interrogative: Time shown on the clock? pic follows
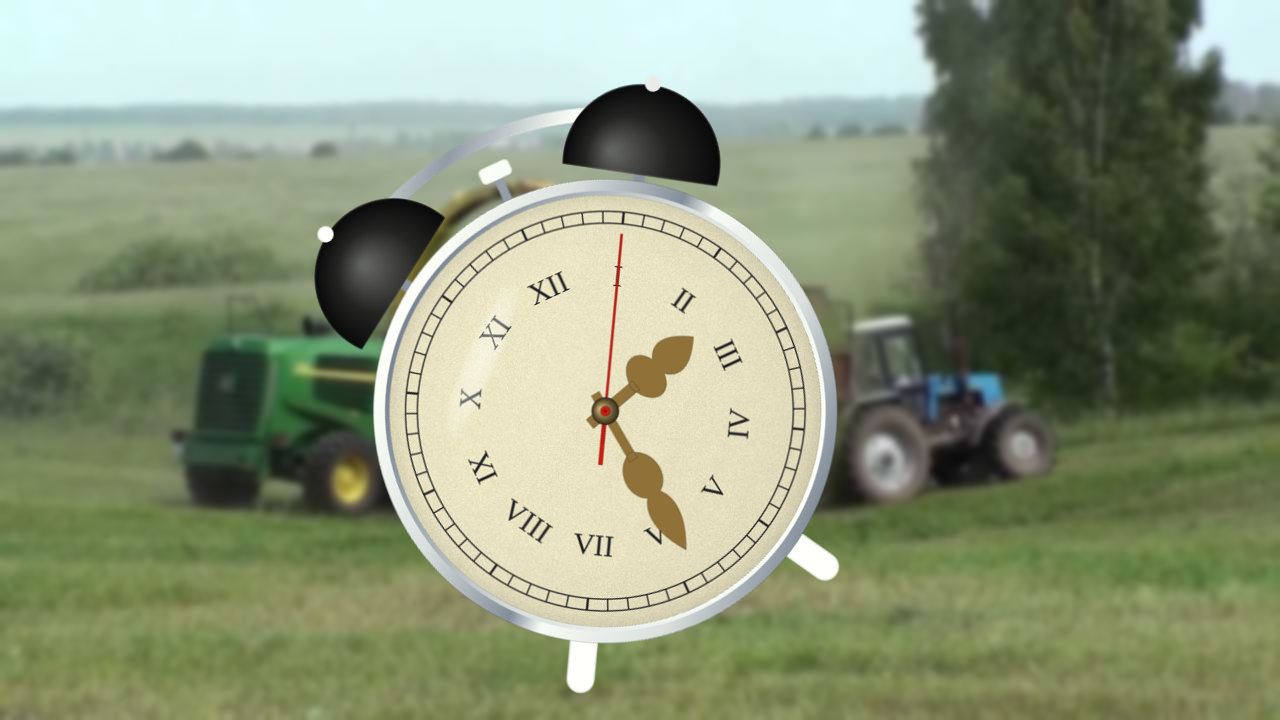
2:29:05
